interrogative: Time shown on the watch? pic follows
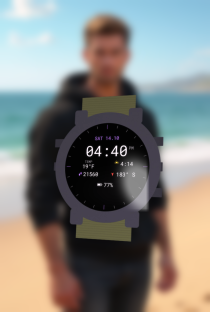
4:40
